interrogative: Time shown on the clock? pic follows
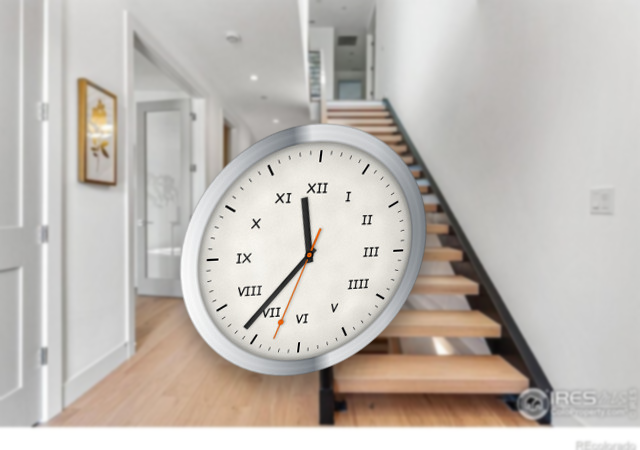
11:36:33
